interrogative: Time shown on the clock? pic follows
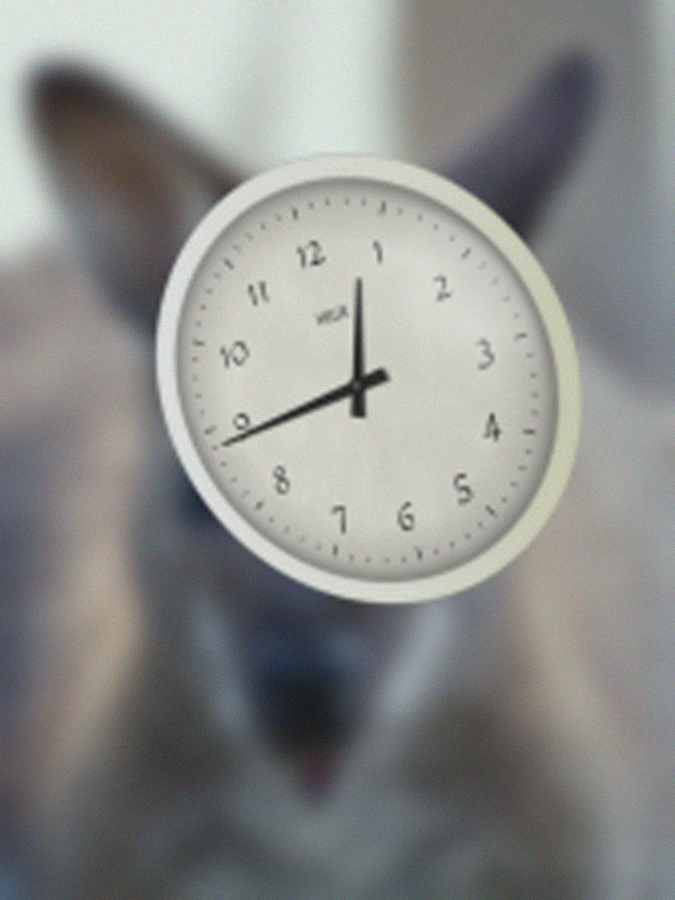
12:44
